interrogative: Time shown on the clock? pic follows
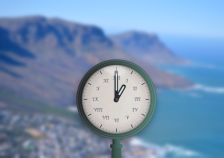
1:00
